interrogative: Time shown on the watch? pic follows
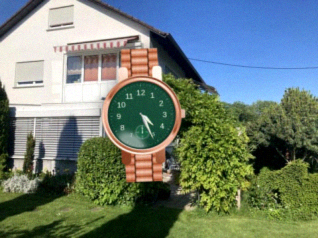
4:26
